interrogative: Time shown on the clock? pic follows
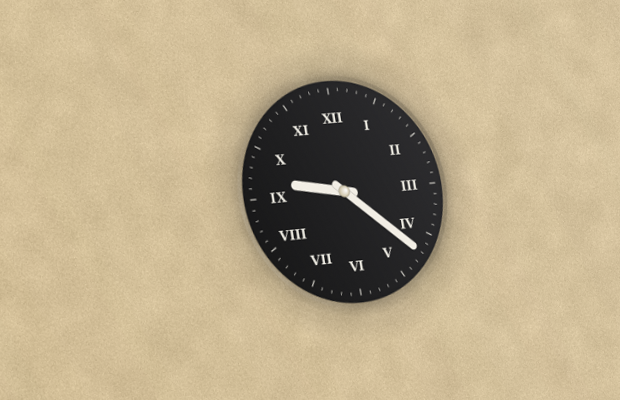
9:22
